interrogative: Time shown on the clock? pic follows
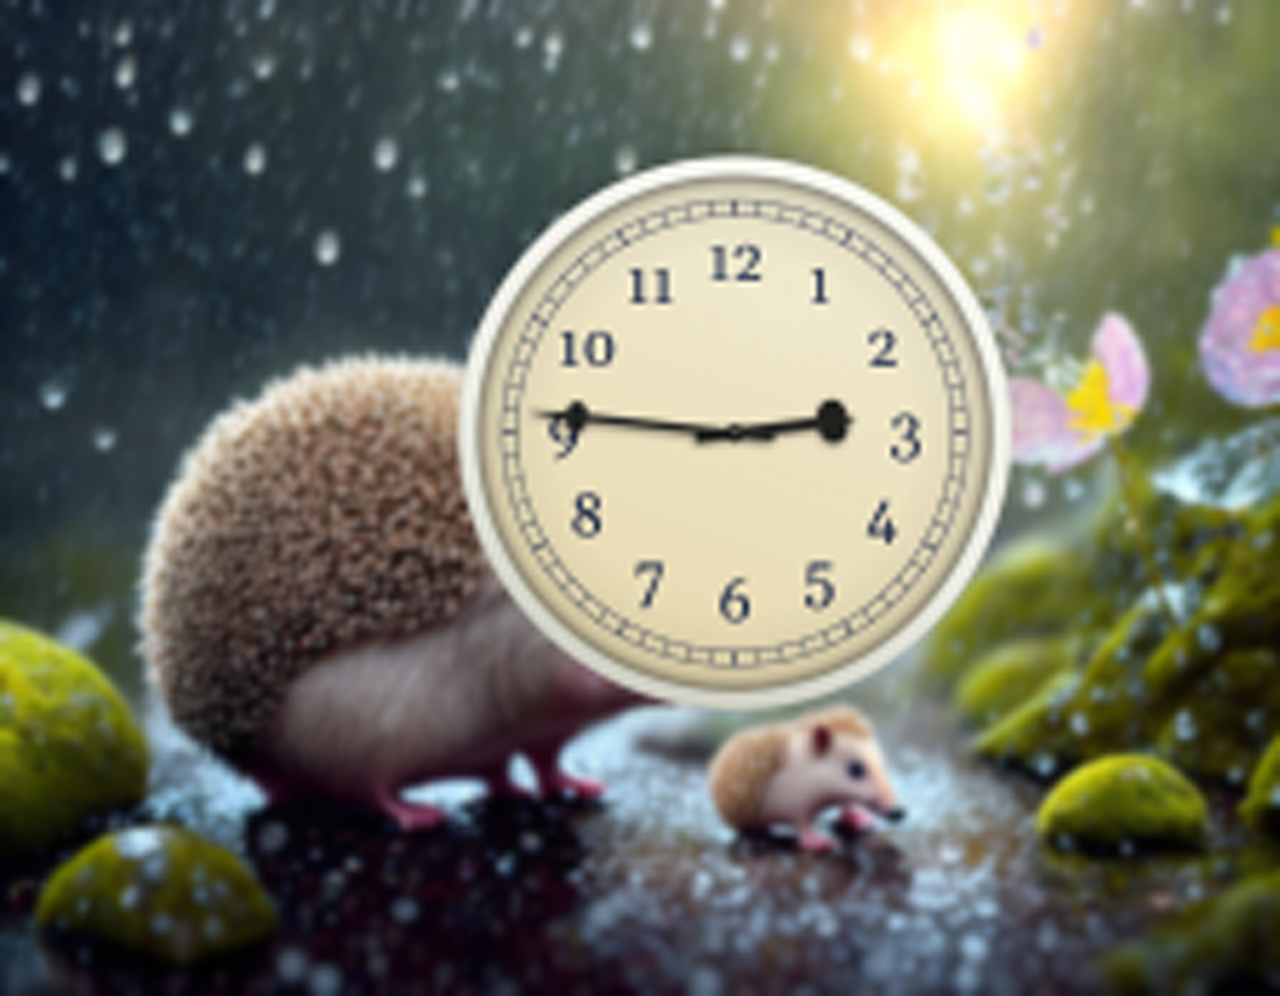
2:46
